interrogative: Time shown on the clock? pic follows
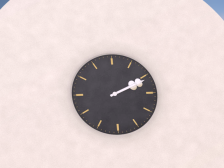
2:11
